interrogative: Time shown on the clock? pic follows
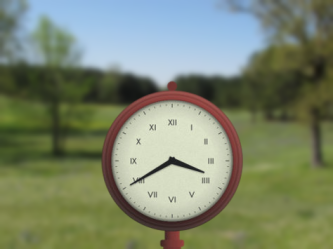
3:40
